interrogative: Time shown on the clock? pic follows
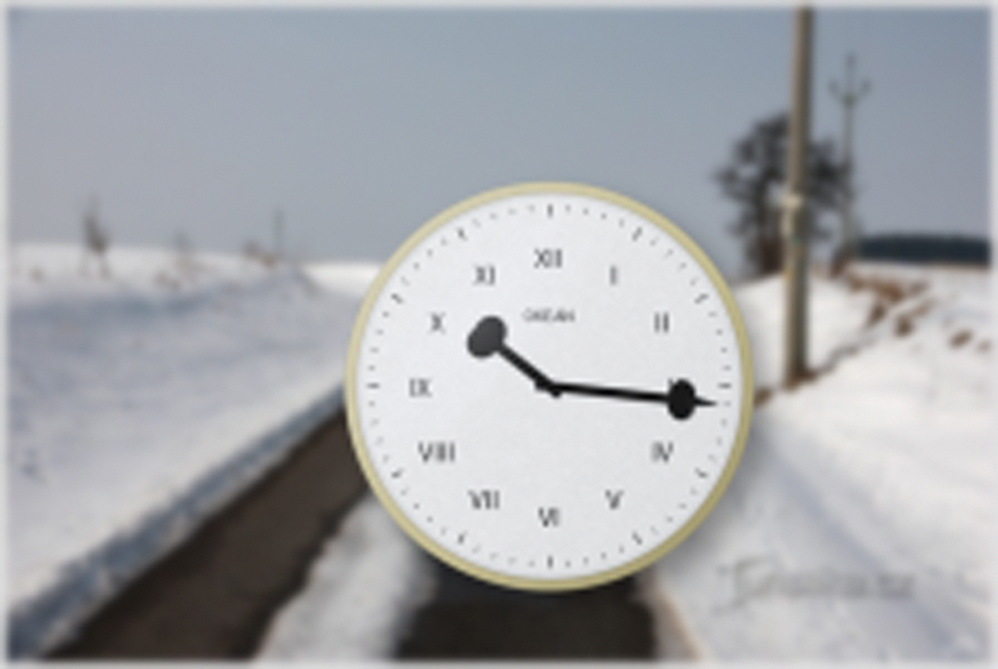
10:16
